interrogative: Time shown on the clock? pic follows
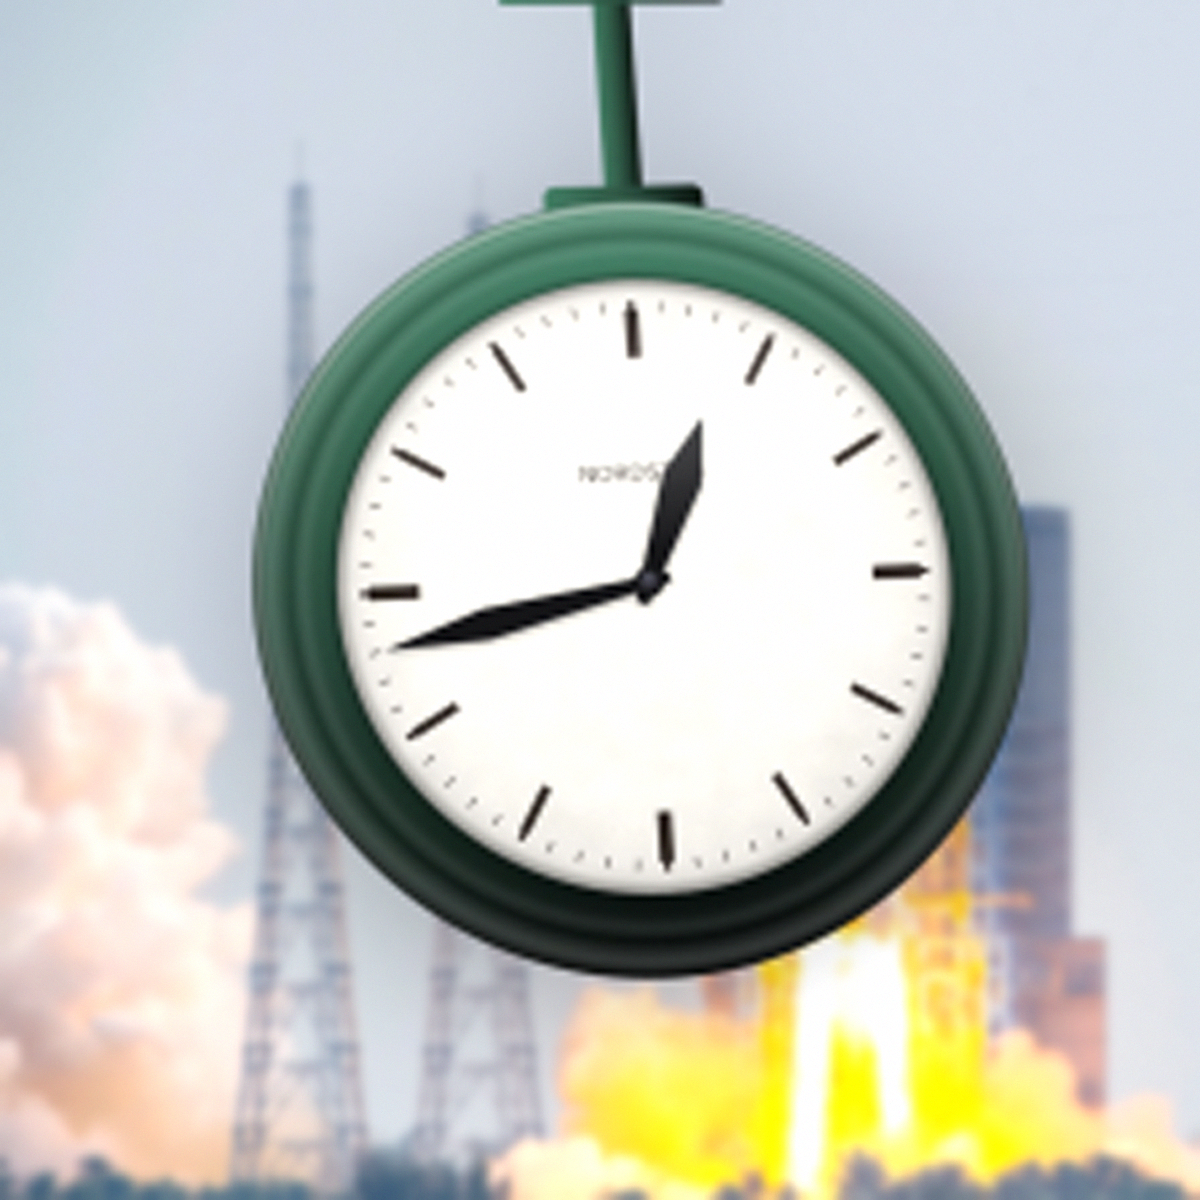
12:43
